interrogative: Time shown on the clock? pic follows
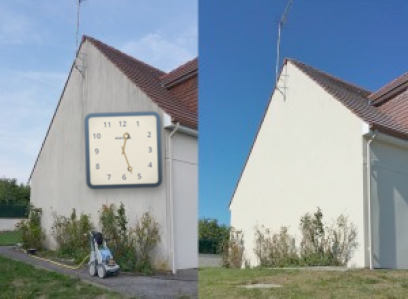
12:27
